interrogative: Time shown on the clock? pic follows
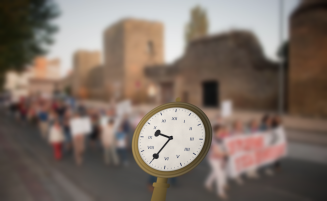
9:35
